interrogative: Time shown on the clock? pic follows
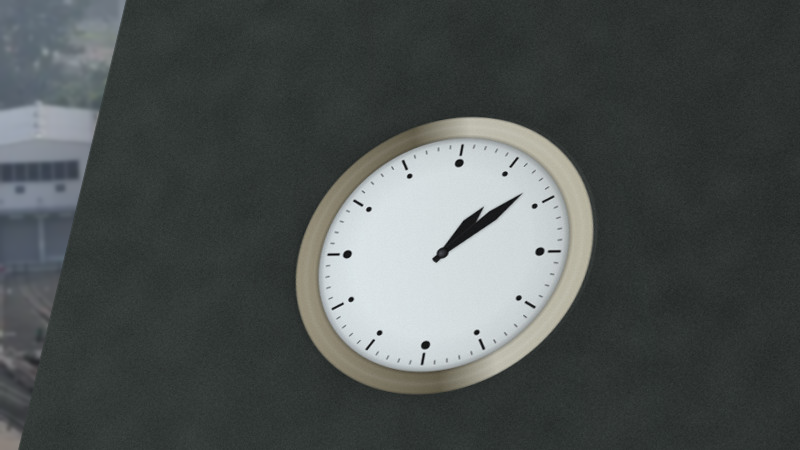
1:08
